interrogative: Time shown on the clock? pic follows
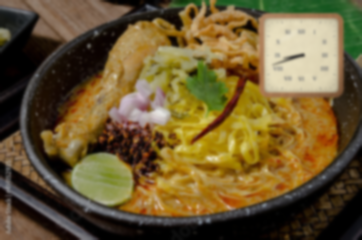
8:42
